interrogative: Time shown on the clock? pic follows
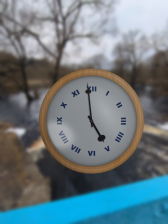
4:59
